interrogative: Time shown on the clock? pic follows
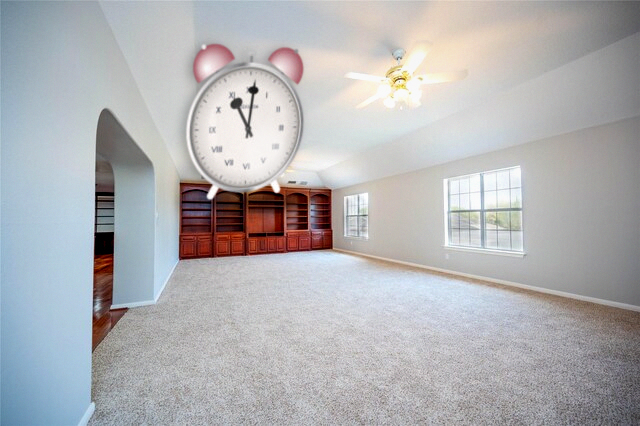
11:01
